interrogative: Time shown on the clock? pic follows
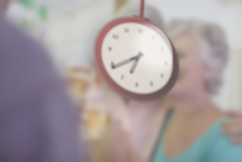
6:39
